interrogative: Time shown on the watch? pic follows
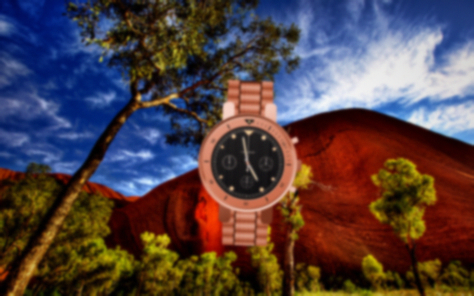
4:58
